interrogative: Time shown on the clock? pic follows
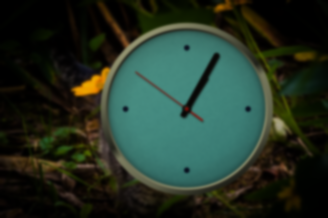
1:04:51
